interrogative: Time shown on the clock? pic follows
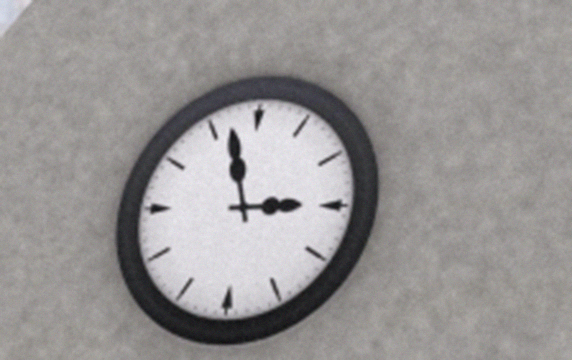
2:57
